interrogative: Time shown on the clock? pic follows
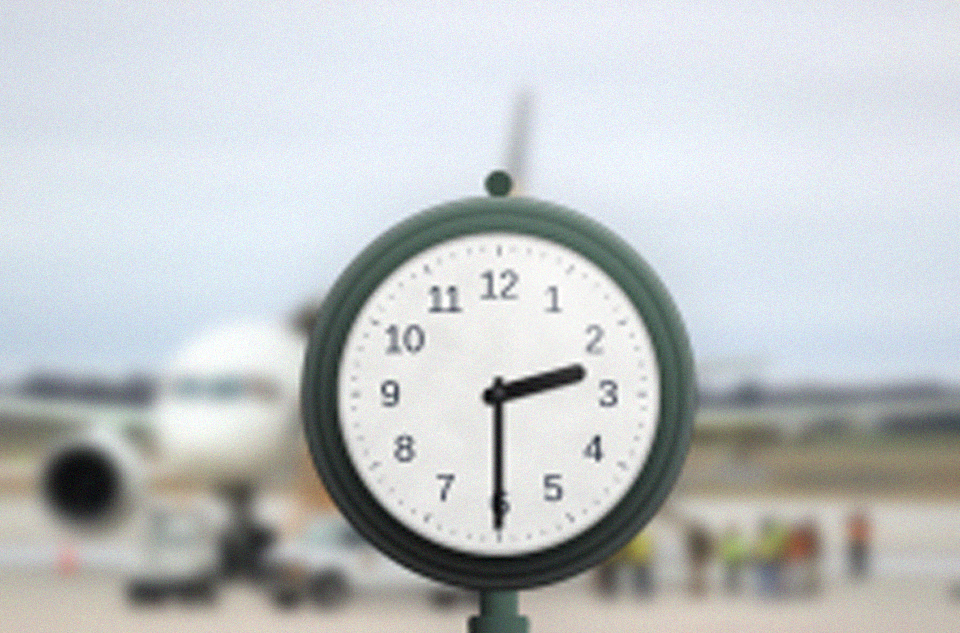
2:30
